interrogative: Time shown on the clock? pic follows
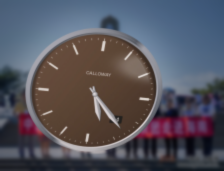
5:23
